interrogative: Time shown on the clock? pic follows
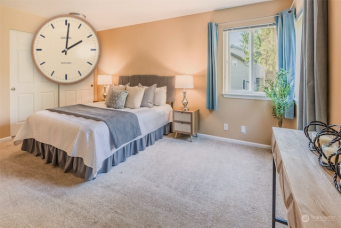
2:01
